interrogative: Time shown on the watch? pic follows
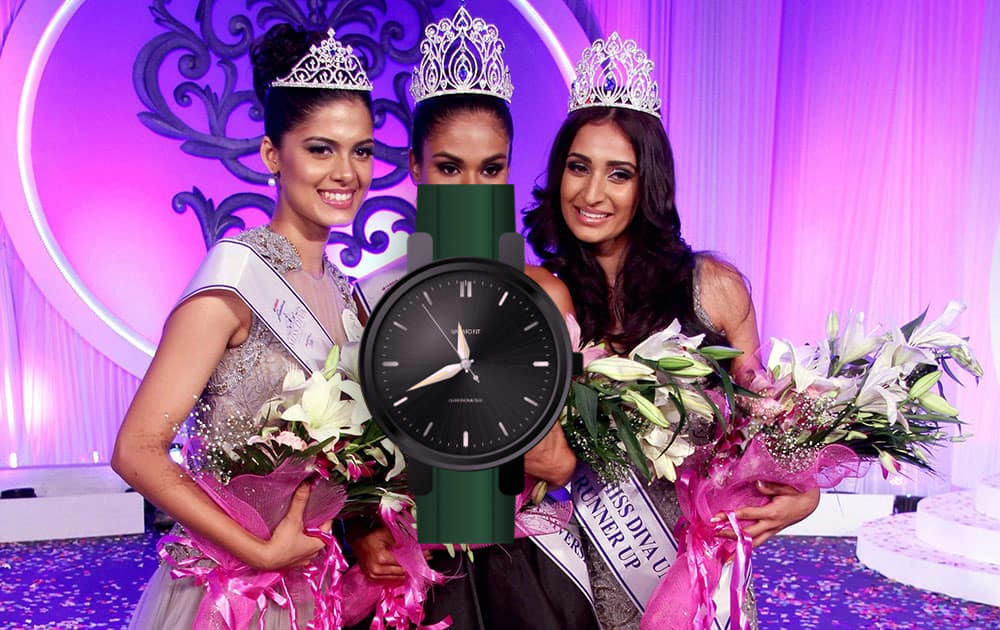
11:40:54
